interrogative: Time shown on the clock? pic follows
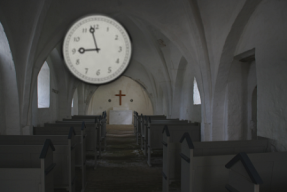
8:58
